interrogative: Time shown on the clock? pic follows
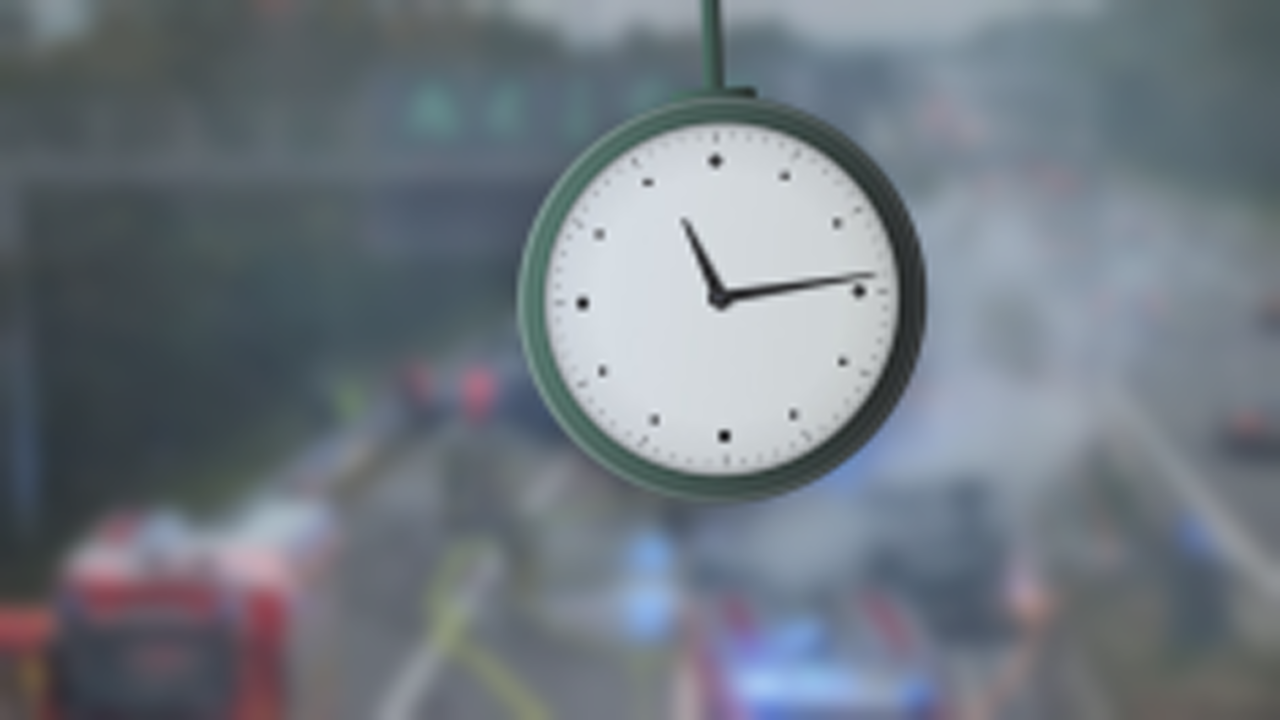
11:14
